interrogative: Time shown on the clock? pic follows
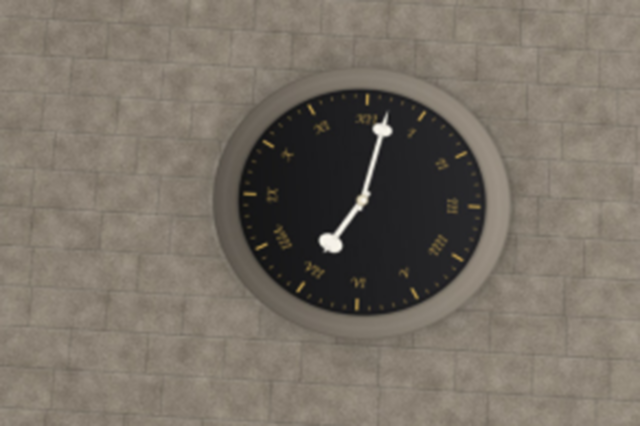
7:02
